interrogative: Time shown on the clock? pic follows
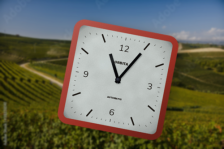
11:05
